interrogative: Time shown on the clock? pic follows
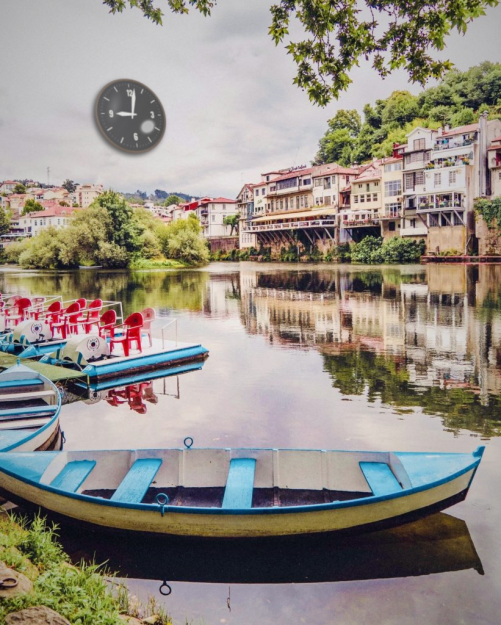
9:02
